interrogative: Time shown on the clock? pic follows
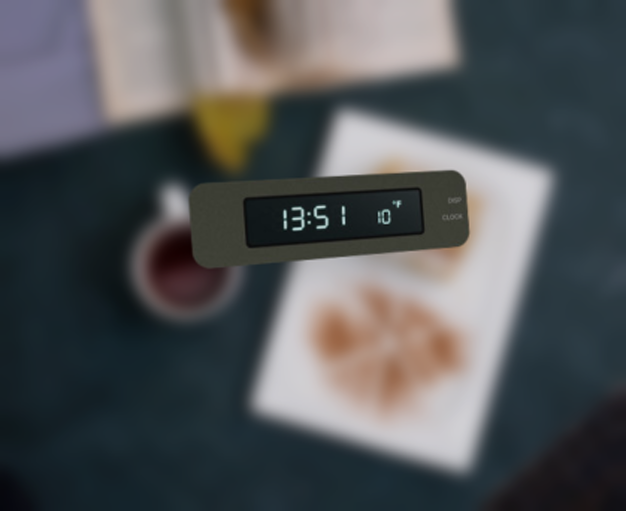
13:51
